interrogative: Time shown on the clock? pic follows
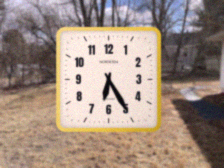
6:25
